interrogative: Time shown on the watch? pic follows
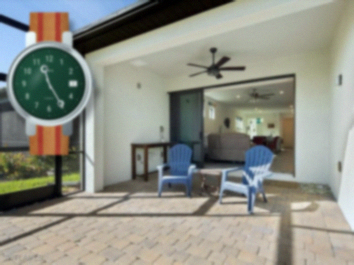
11:25
